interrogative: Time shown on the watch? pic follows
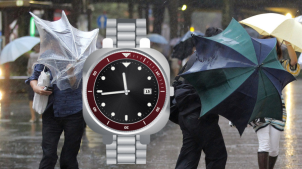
11:44
